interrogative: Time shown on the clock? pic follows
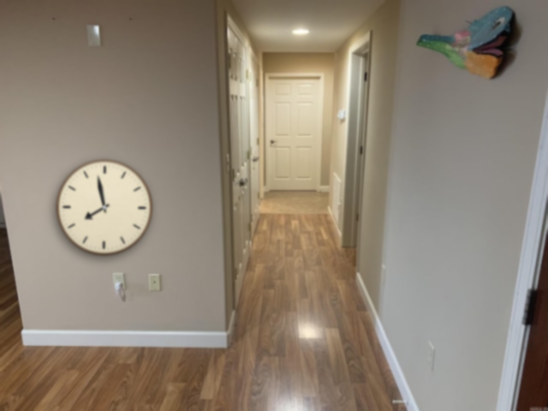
7:58
